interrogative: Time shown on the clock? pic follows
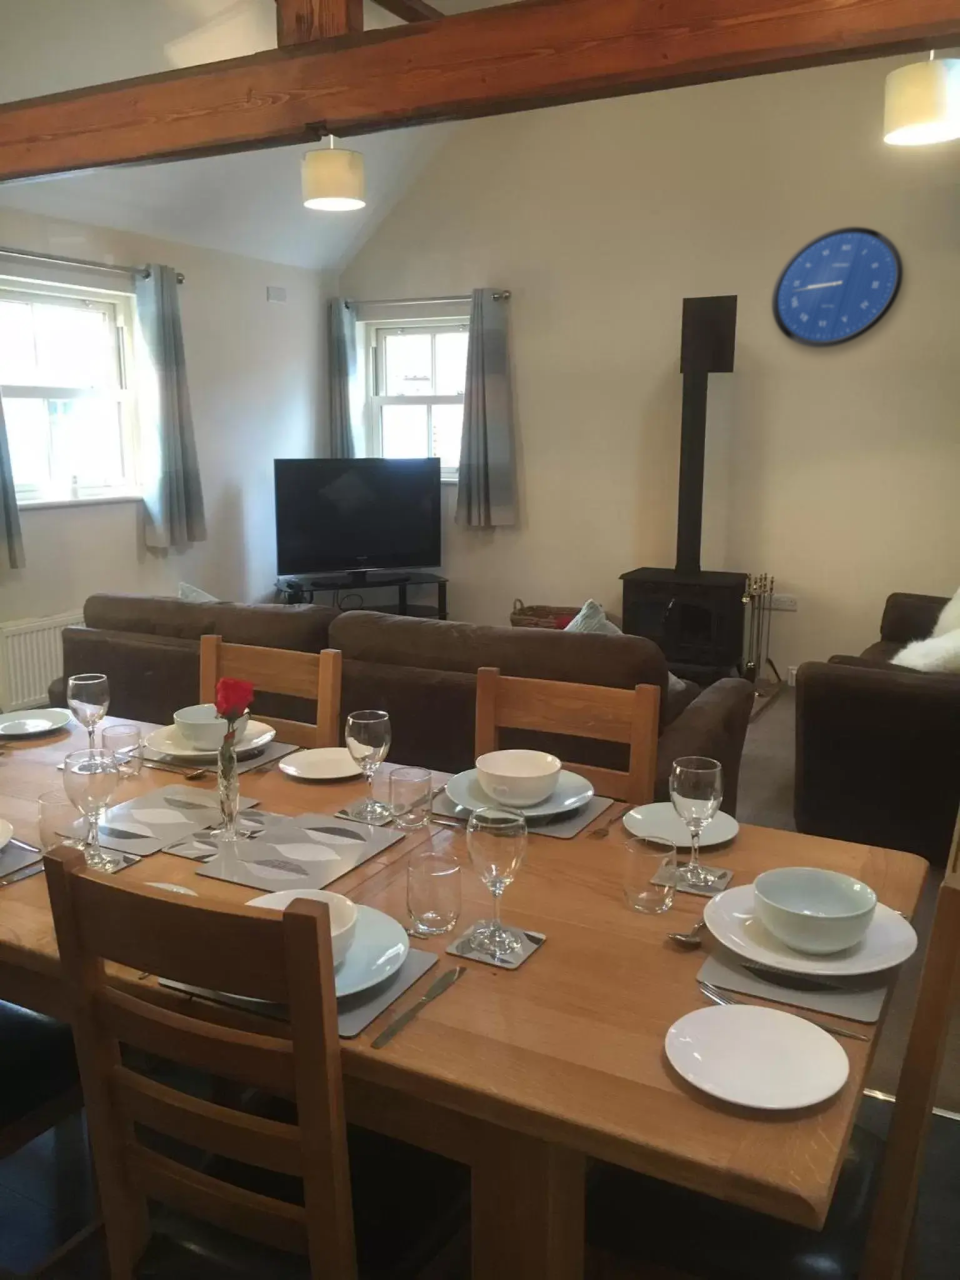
8:43
